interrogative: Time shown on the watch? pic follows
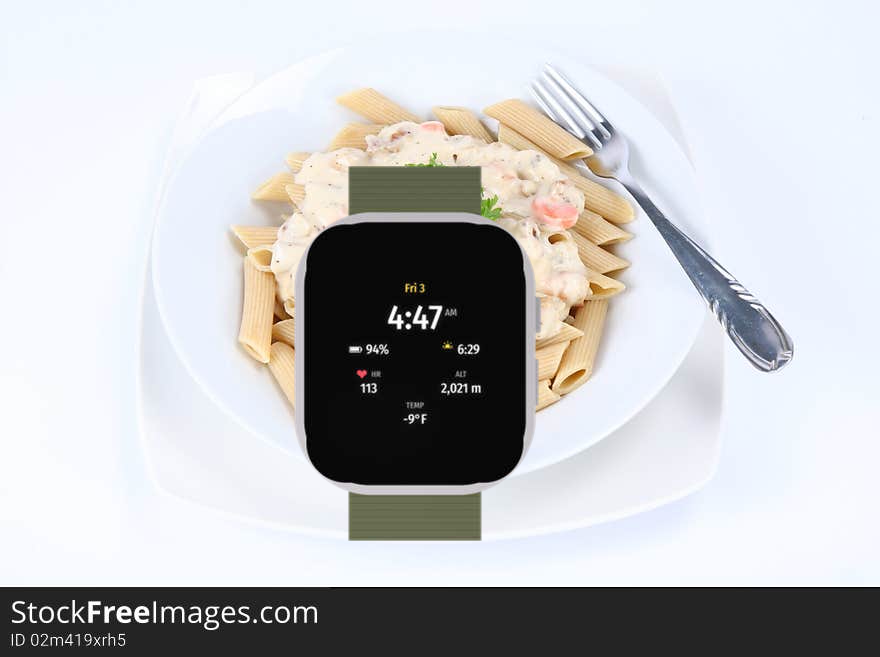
4:47
